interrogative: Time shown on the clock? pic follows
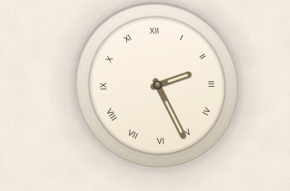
2:26
